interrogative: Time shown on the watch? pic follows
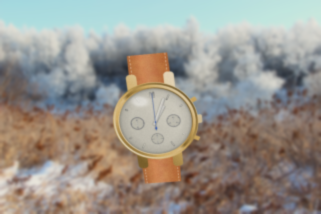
1:04
